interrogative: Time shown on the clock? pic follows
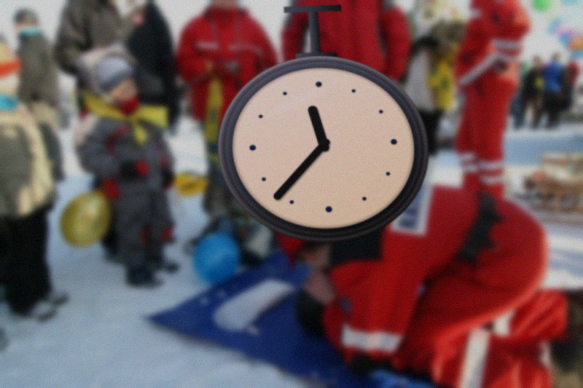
11:37
